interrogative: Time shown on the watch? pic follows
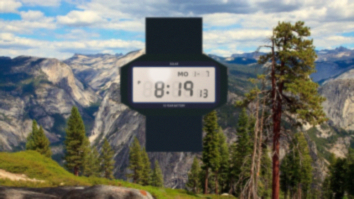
8:19
